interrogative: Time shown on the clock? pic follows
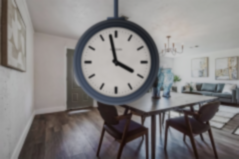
3:58
